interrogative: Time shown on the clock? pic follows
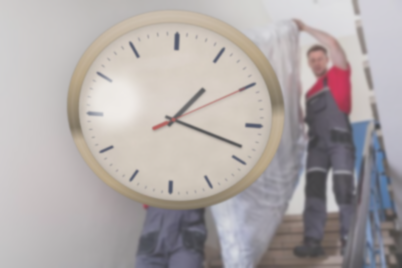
1:18:10
